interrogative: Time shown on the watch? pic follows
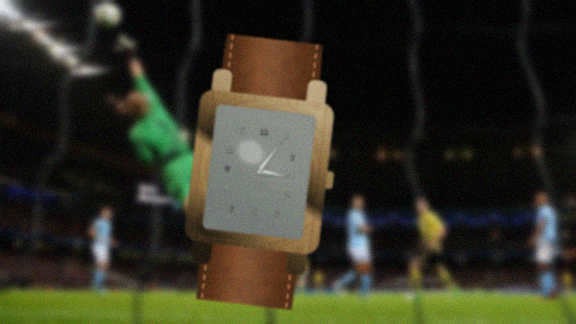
3:05
